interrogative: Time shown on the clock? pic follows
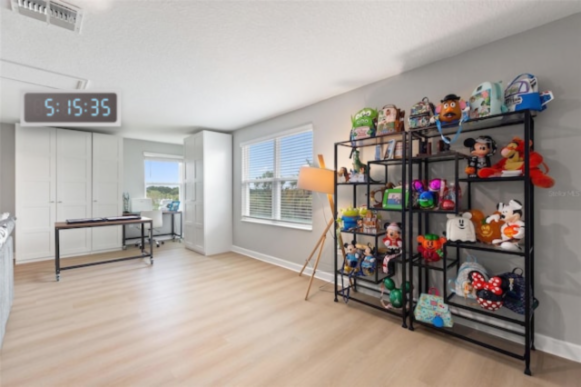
5:15:35
